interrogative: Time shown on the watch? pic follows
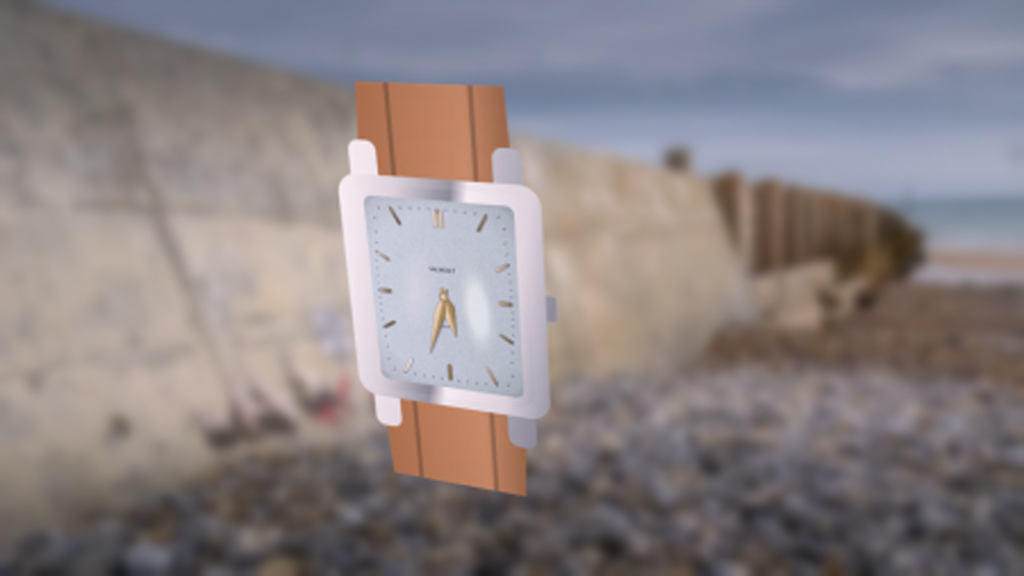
5:33
